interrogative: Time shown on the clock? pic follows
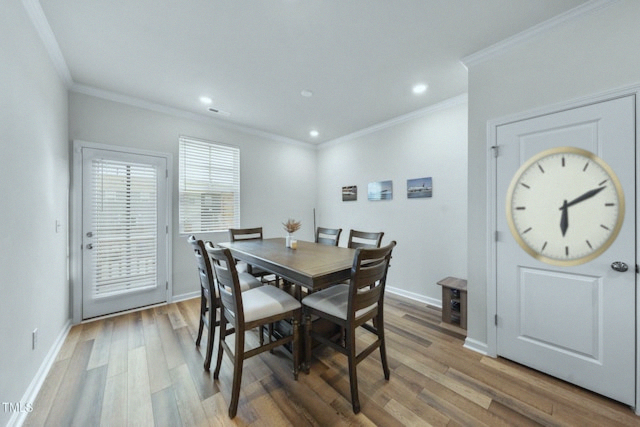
6:11
